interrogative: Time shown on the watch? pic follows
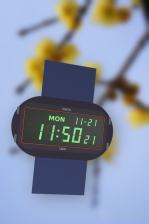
11:50:21
